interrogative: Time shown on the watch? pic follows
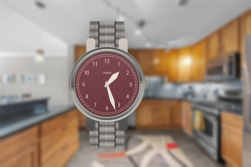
1:27
